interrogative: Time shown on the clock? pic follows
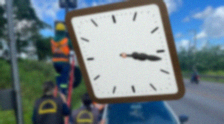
3:17
